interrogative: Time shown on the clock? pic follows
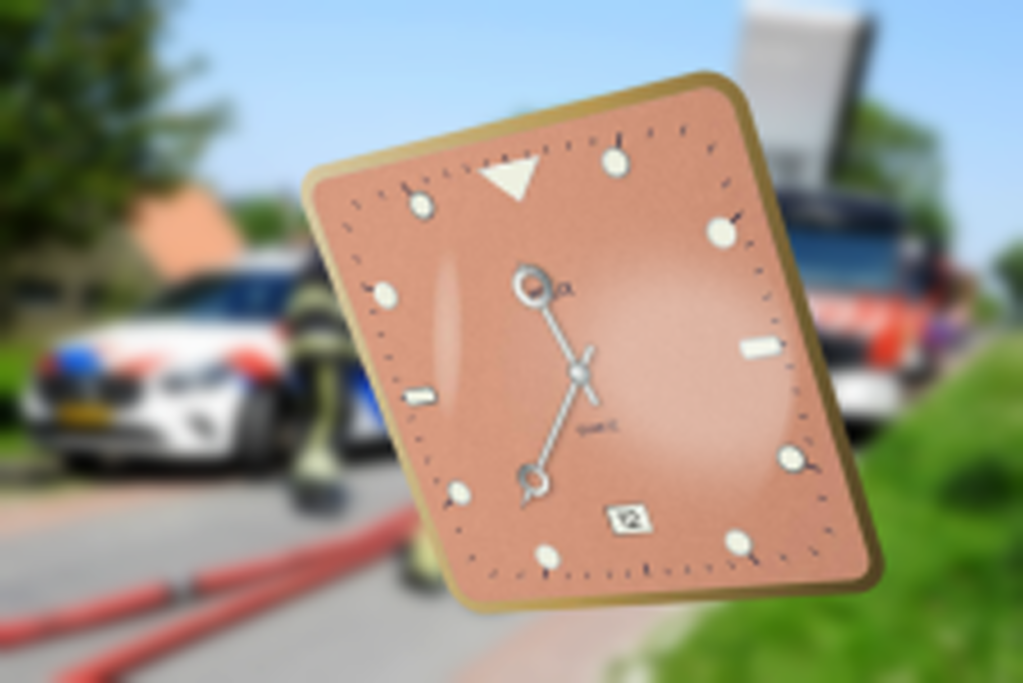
11:37
